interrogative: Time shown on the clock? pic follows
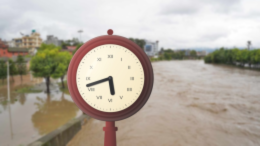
5:42
